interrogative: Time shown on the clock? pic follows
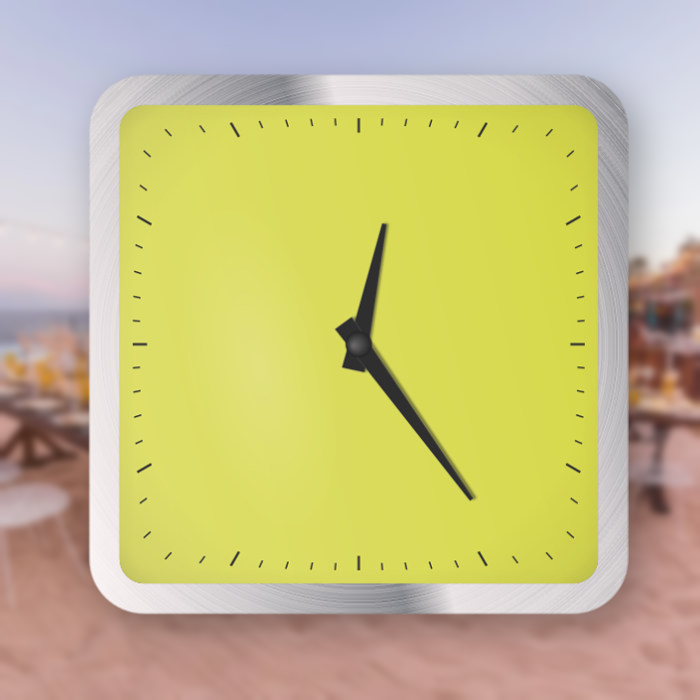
12:24
